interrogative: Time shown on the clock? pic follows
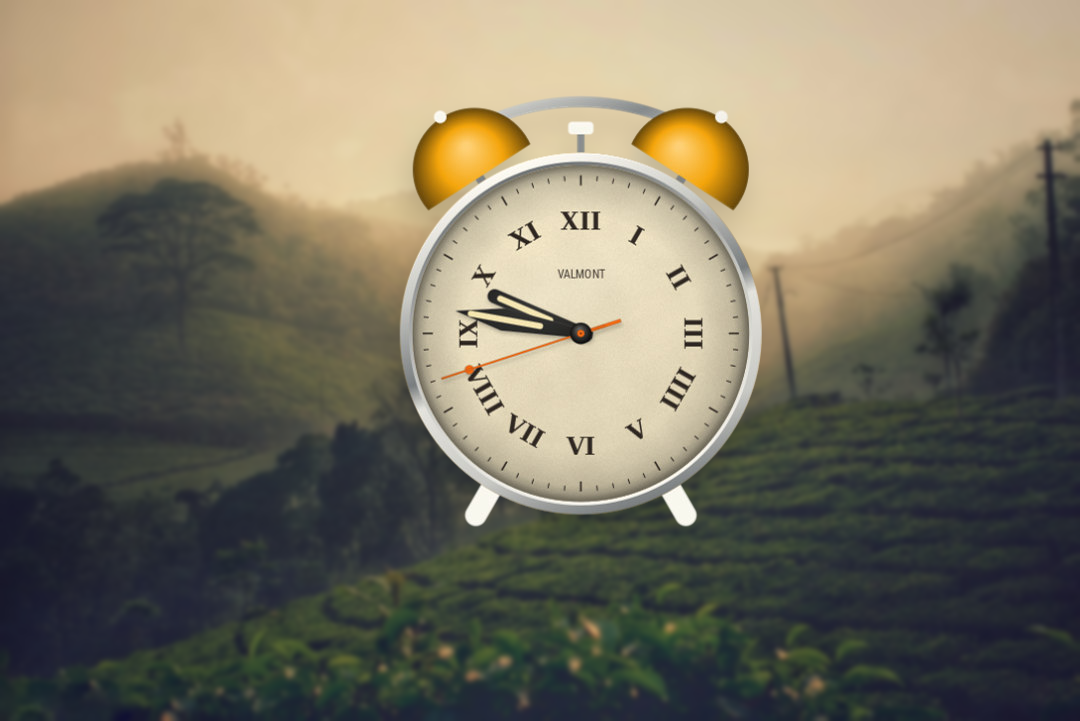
9:46:42
